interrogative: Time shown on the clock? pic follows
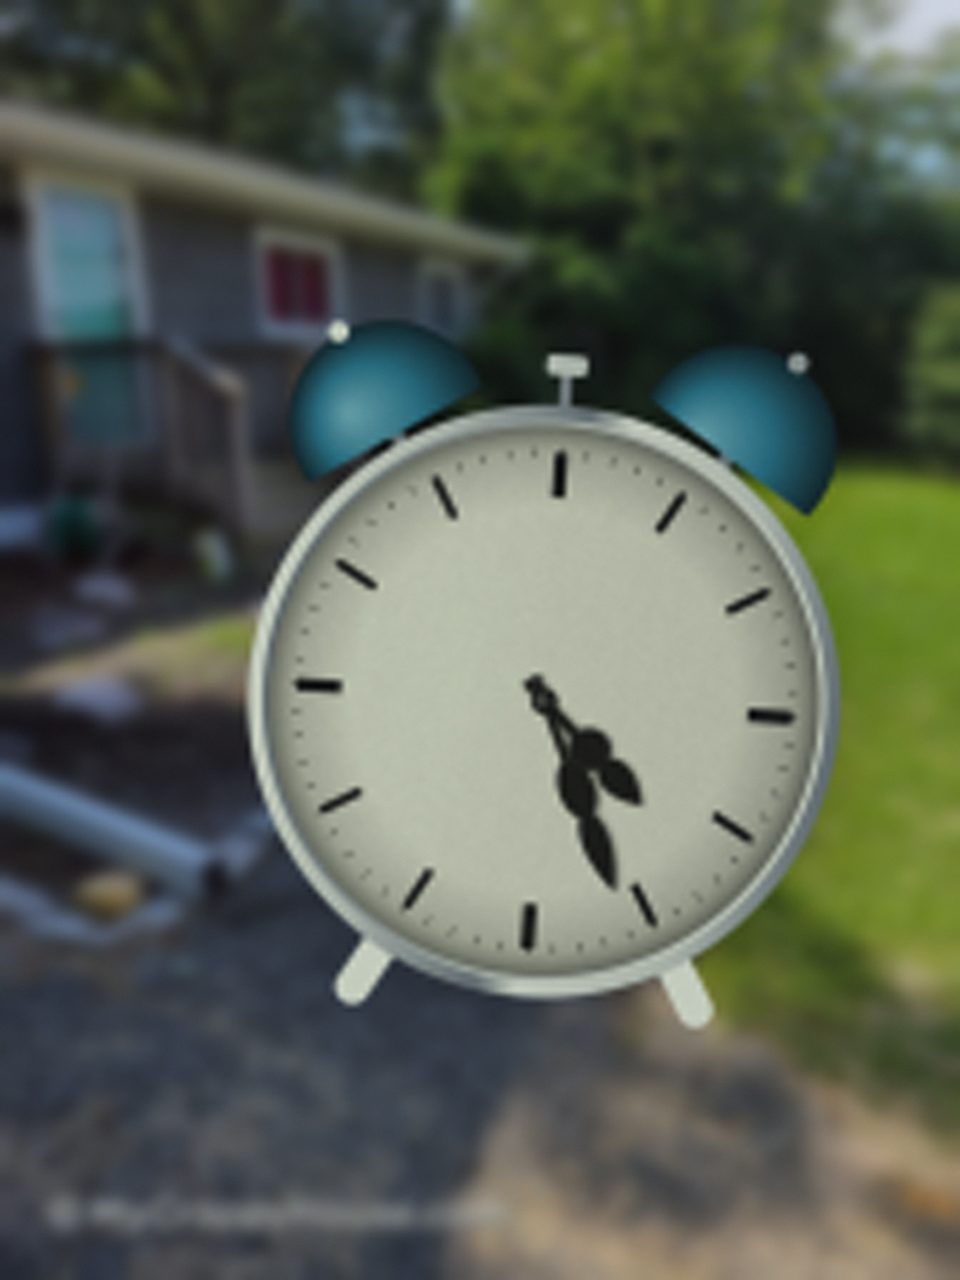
4:26
